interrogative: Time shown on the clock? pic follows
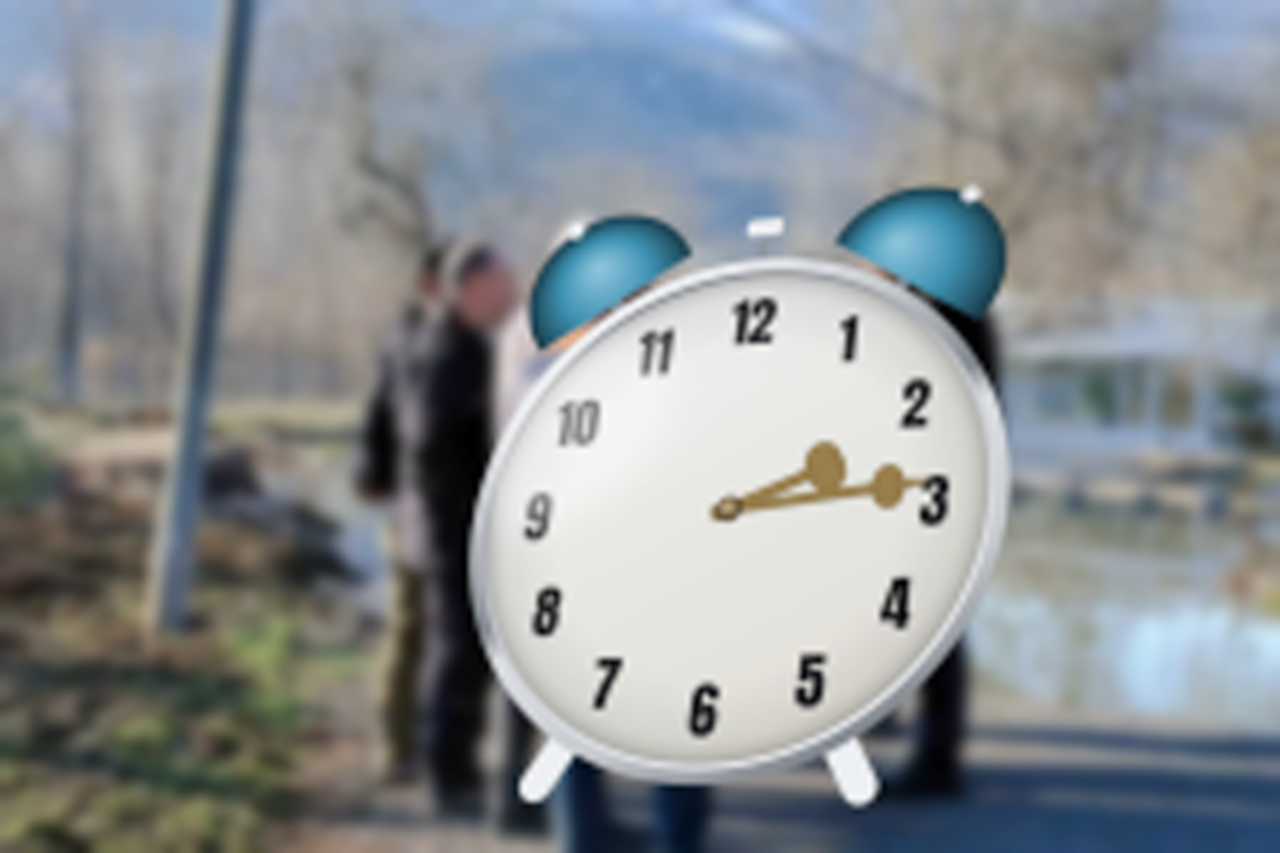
2:14
